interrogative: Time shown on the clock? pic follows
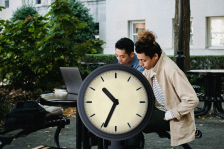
10:34
